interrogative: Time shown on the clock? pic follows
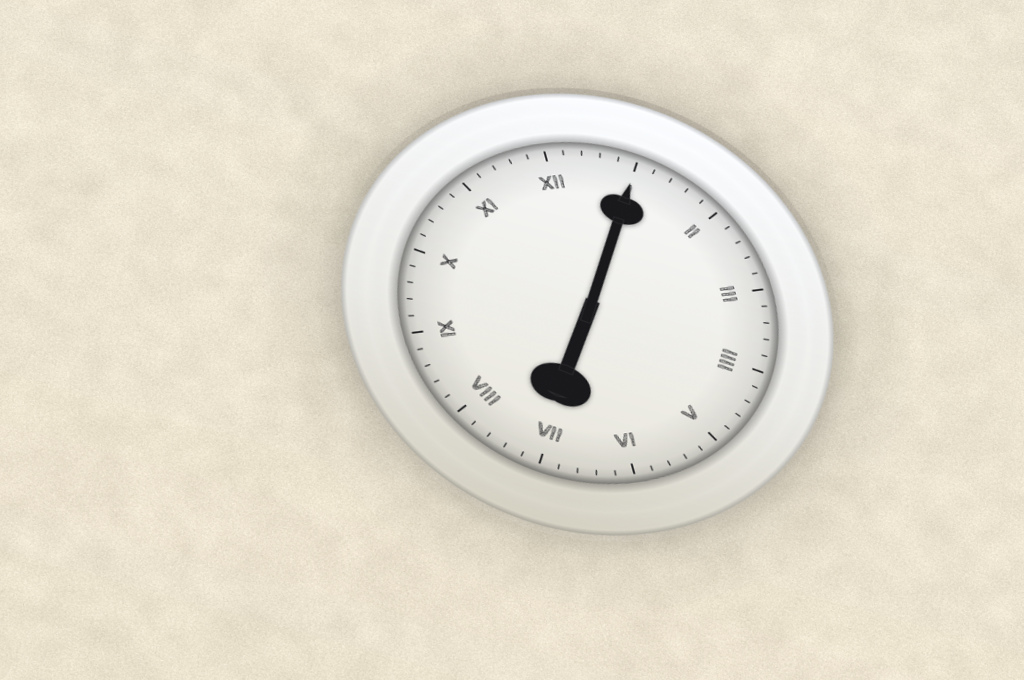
7:05
